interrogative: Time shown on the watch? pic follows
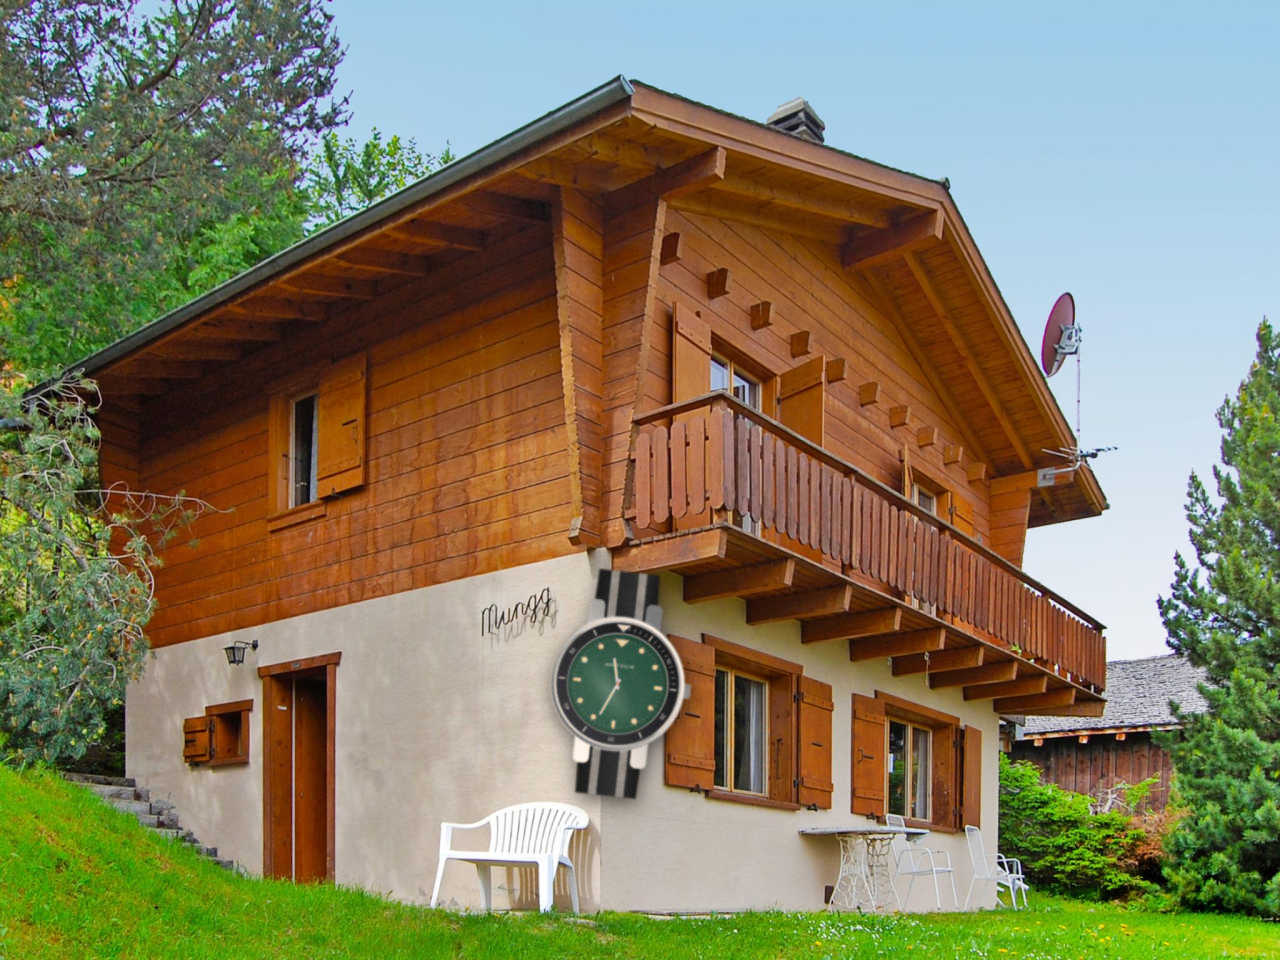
11:34
